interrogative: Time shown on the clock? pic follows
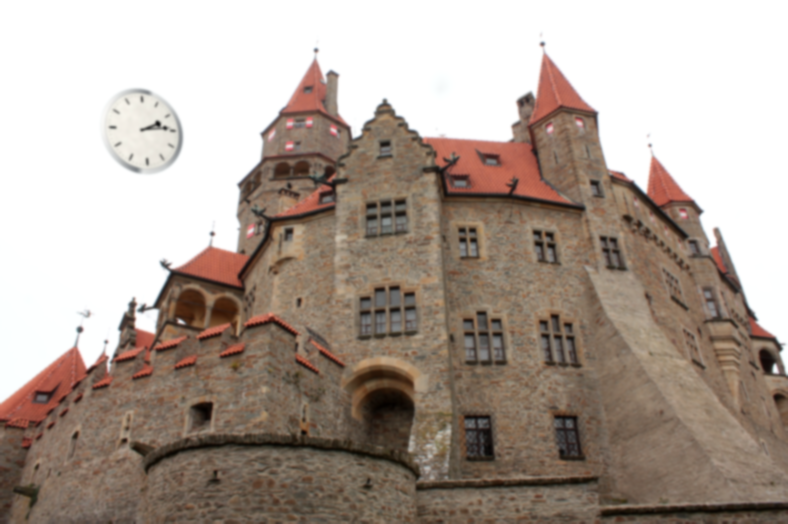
2:14
